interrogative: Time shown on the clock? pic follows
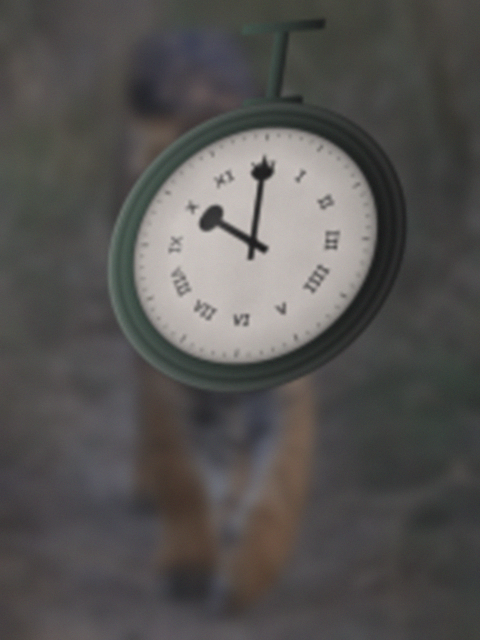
10:00
